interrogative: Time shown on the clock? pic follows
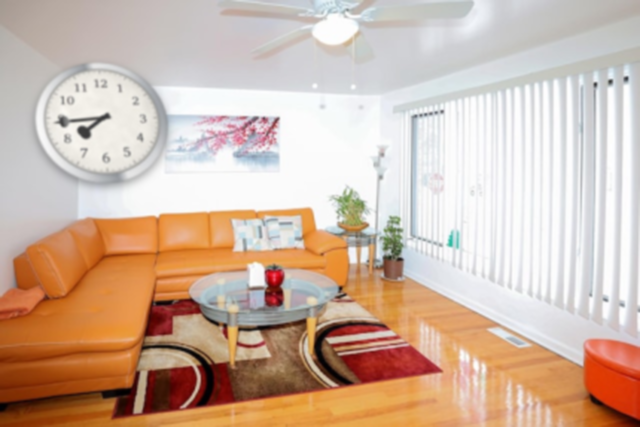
7:44
